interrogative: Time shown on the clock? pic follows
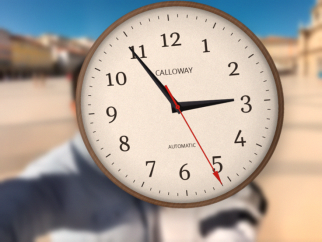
2:54:26
